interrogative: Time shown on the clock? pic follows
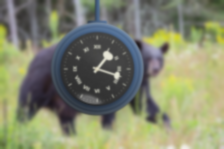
1:18
